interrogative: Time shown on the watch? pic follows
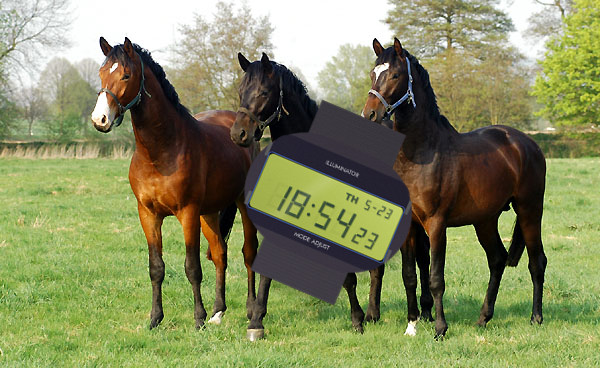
18:54:23
